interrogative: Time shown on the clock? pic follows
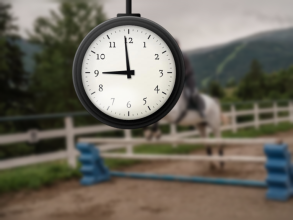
8:59
